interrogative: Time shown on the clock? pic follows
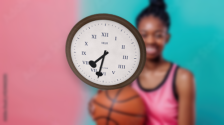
7:32
